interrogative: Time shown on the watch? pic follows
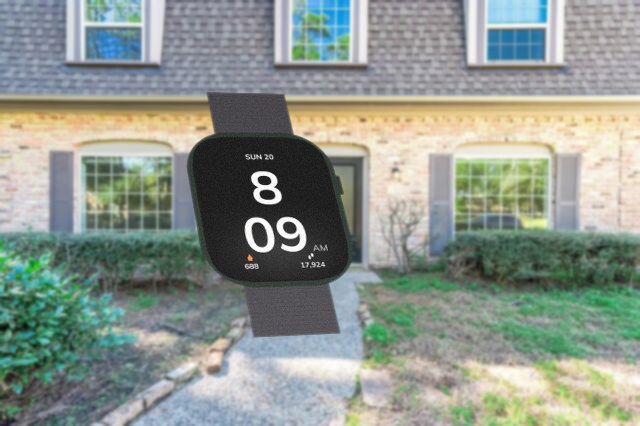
8:09
